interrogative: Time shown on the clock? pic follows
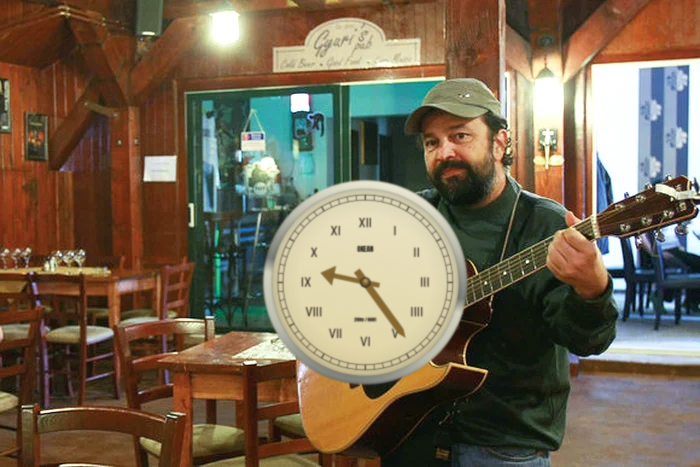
9:24
